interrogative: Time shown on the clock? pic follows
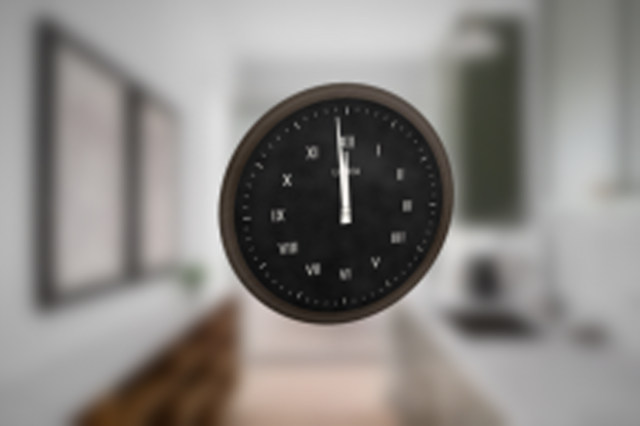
11:59
